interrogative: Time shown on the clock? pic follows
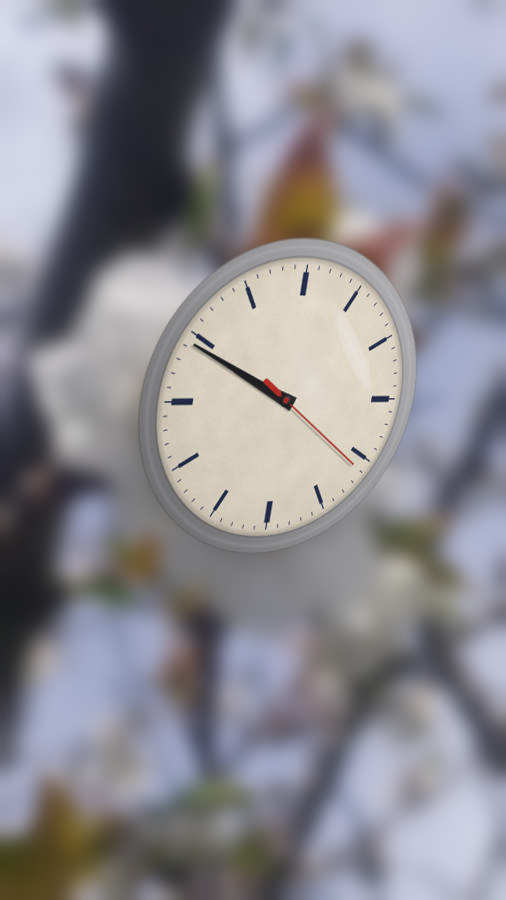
9:49:21
